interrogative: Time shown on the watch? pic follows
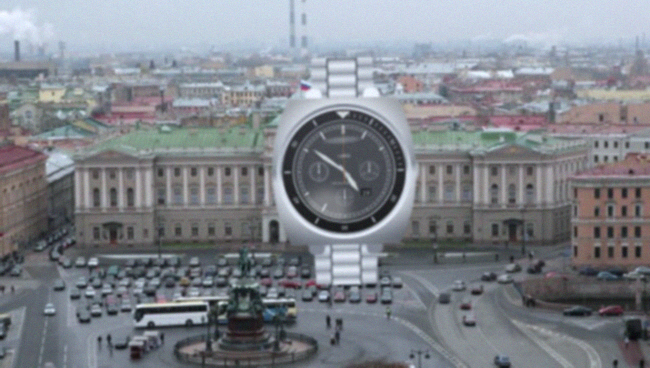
4:51
